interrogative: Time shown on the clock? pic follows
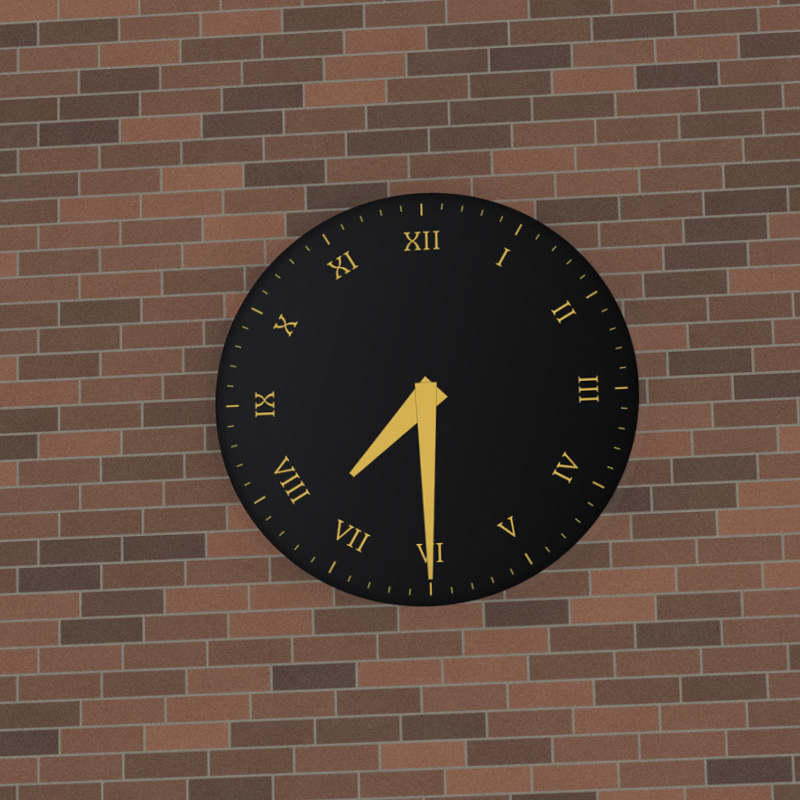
7:30
